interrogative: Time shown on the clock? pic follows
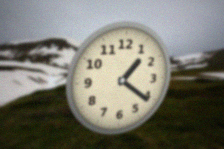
1:21
